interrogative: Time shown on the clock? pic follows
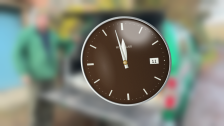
11:58
